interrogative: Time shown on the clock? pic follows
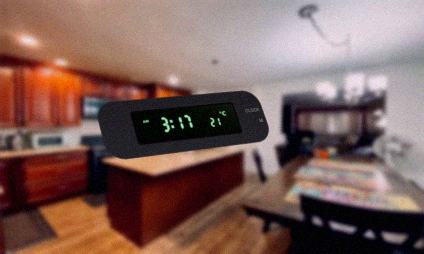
3:17
